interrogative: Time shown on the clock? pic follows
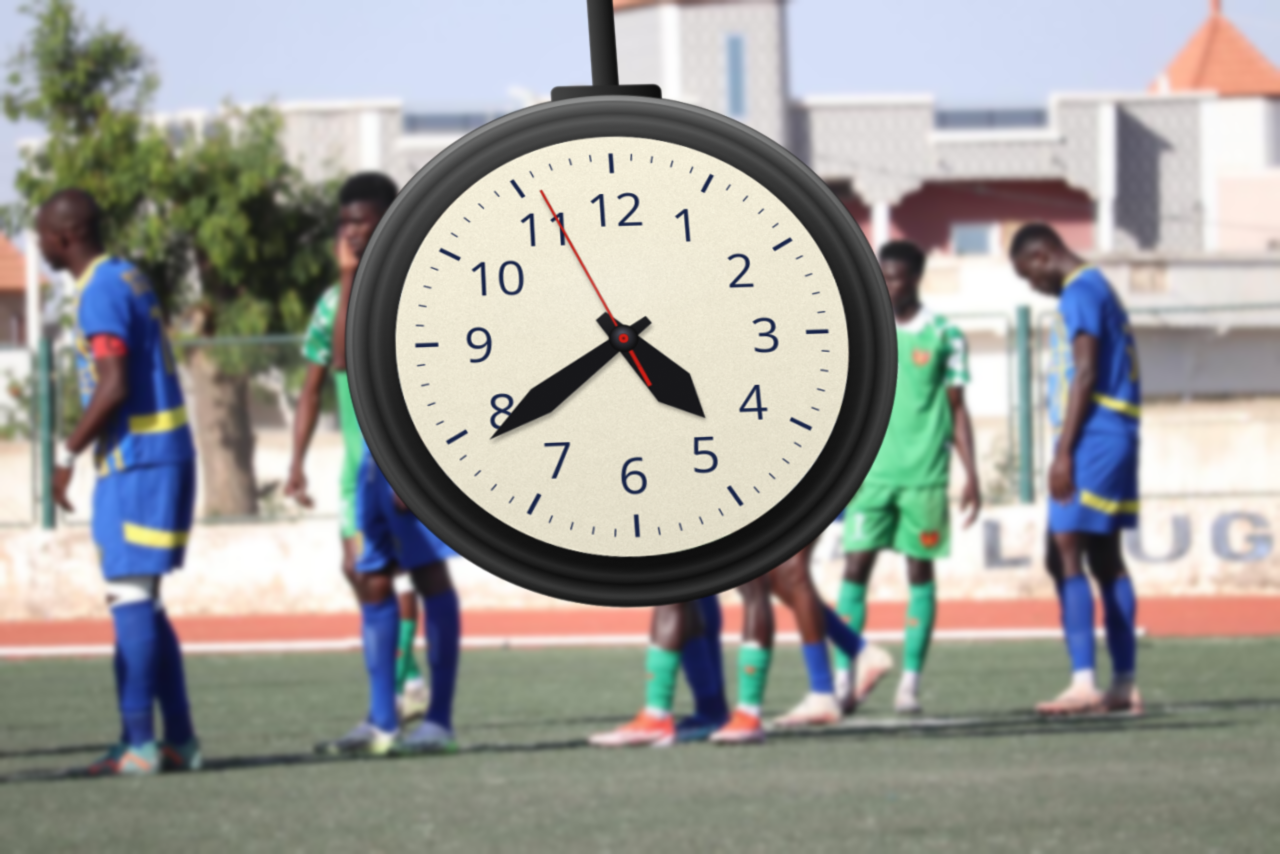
4:38:56
